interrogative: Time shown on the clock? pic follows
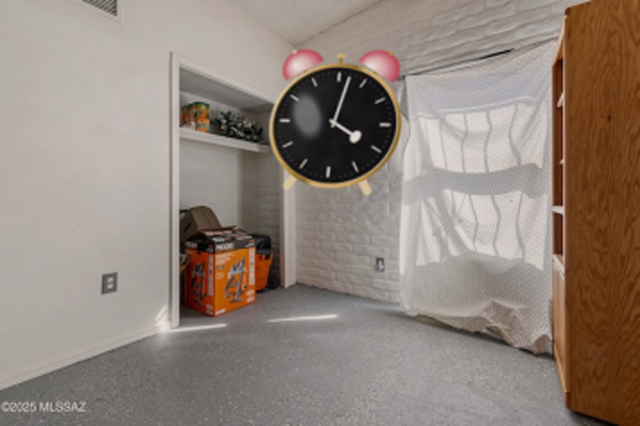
4:02
